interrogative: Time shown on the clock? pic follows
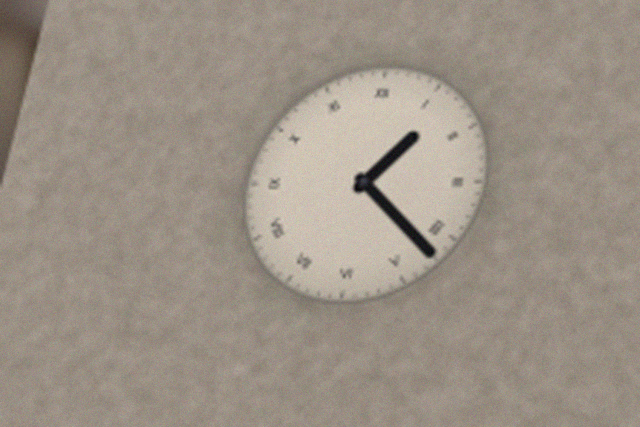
1:22
